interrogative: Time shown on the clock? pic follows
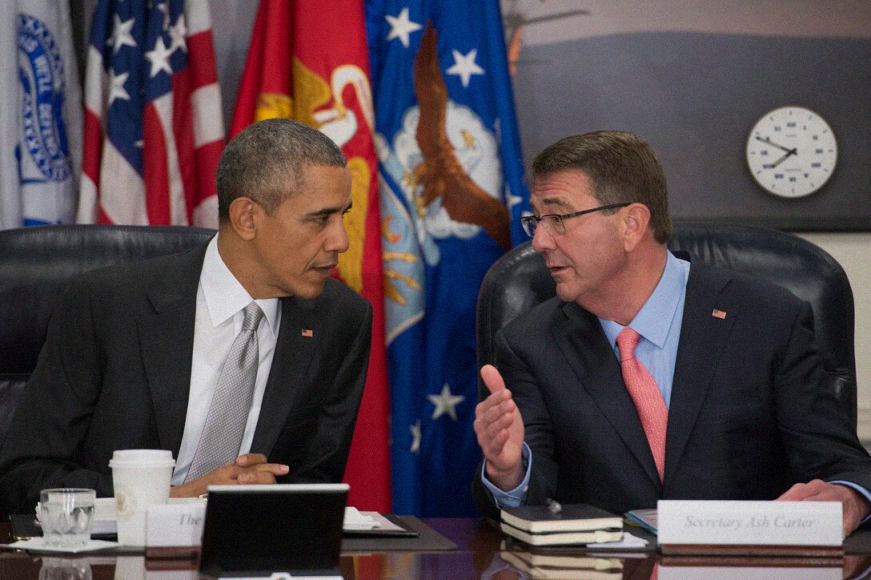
7:49
